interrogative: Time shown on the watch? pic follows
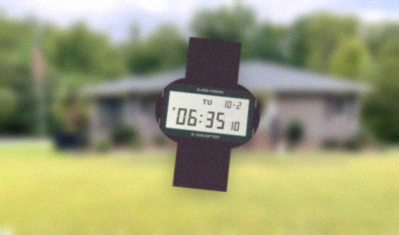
6:35
